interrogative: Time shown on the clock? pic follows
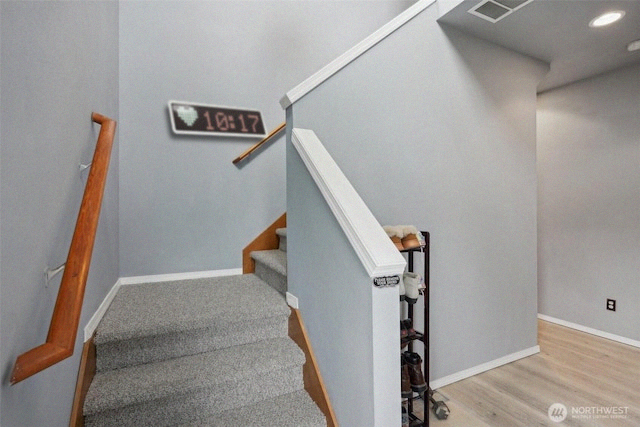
10:17
